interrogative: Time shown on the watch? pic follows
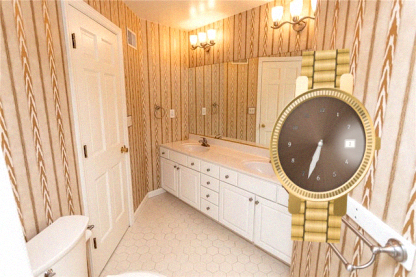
6:33
